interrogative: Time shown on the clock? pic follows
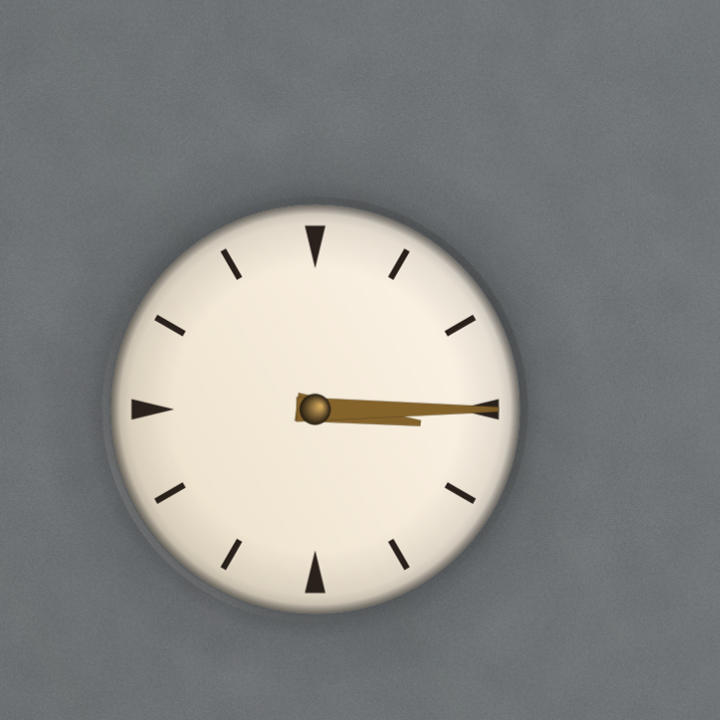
3:15
